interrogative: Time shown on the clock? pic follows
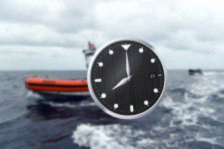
8:00
